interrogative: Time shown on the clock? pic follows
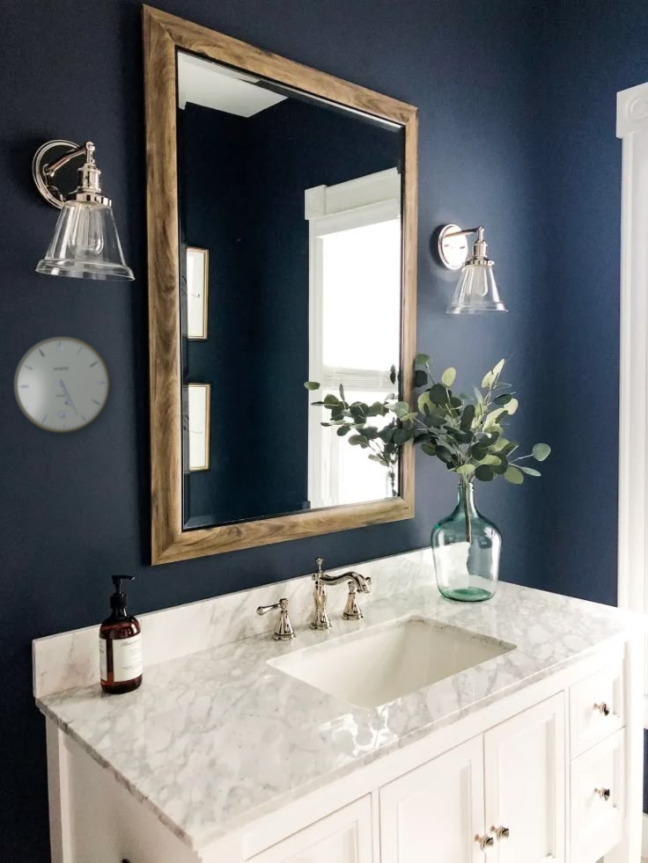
5:26
